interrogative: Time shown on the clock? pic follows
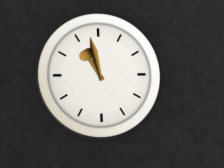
10:58
